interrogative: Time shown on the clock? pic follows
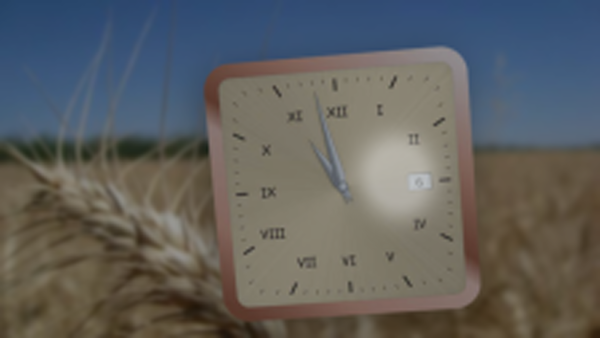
10:58
